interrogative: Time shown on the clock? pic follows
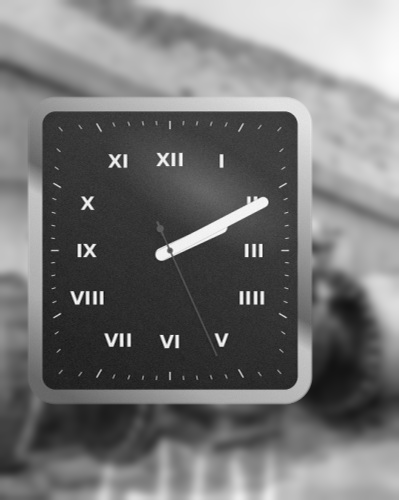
2:10:26
